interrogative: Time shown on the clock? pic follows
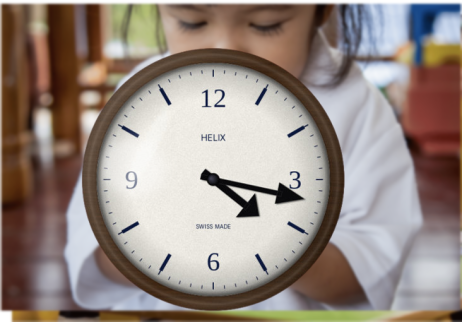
4:17
